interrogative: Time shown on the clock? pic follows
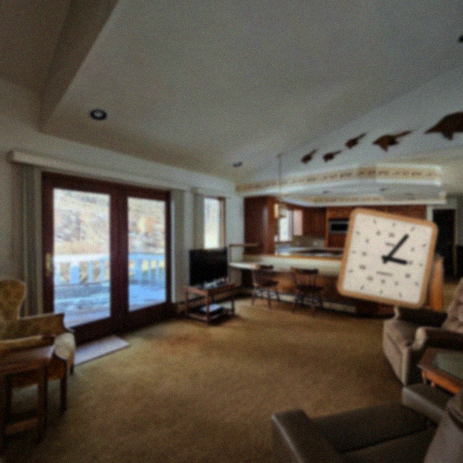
3:05
